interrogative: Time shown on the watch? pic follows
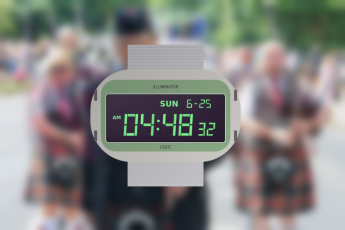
4:48:32
